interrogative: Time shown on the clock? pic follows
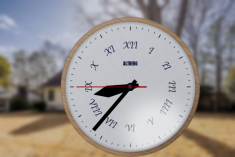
8:36:45
